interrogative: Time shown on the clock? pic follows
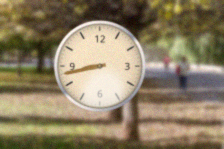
8:43
